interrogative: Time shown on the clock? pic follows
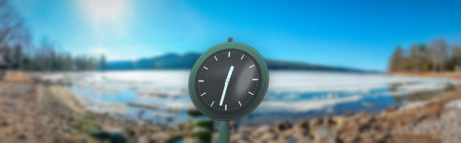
12:32
